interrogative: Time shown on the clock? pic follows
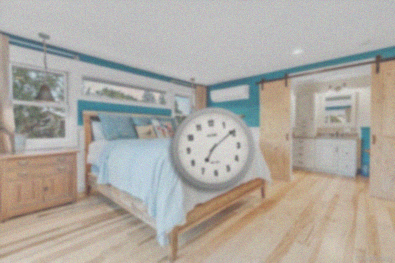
7:09
